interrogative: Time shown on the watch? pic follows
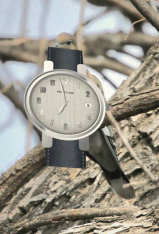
6:58
